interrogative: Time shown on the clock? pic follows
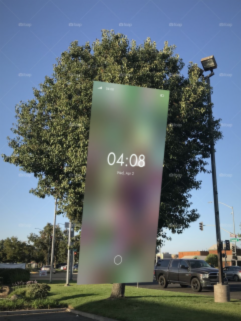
4:08
